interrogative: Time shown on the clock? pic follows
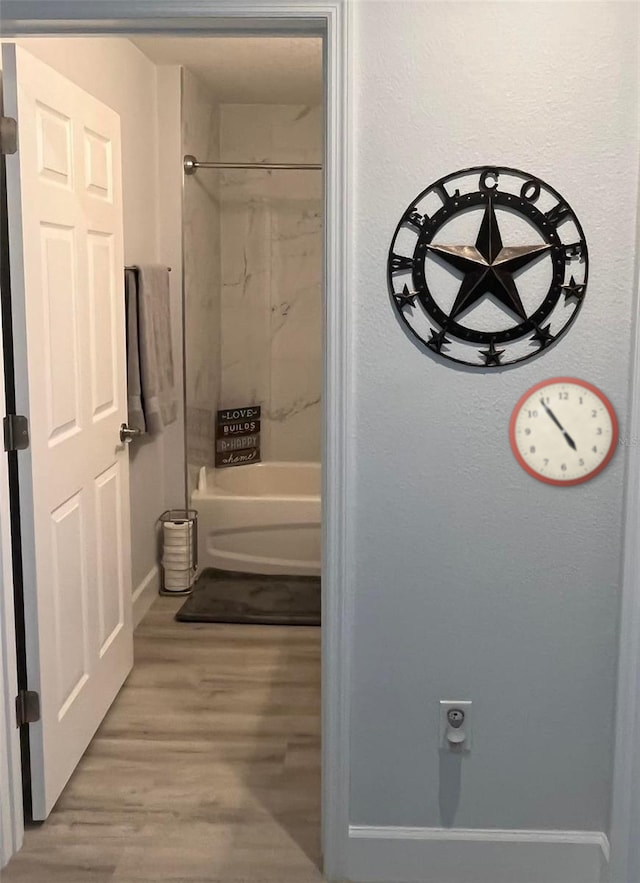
4:54
